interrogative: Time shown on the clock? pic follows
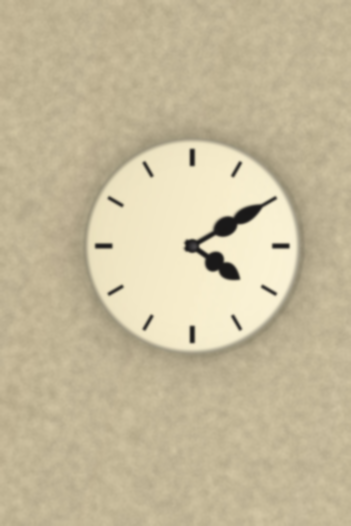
4:10
